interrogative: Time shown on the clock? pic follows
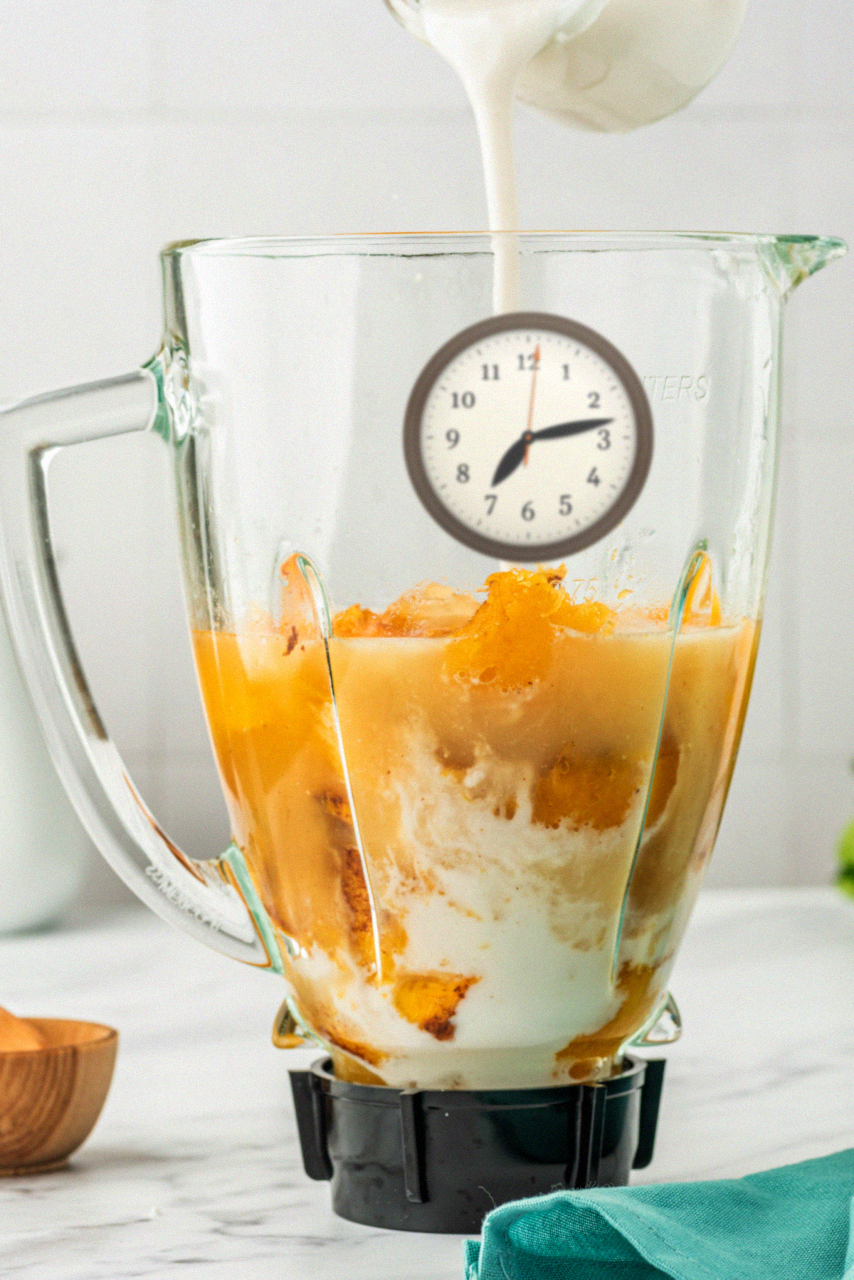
7:13:01
